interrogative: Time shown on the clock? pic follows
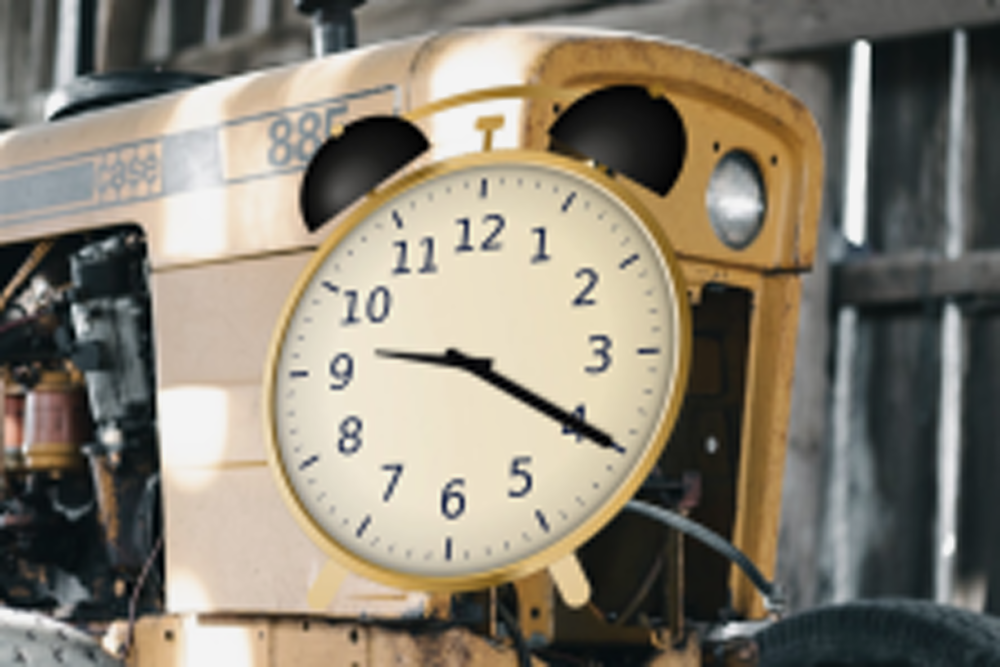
9:20
